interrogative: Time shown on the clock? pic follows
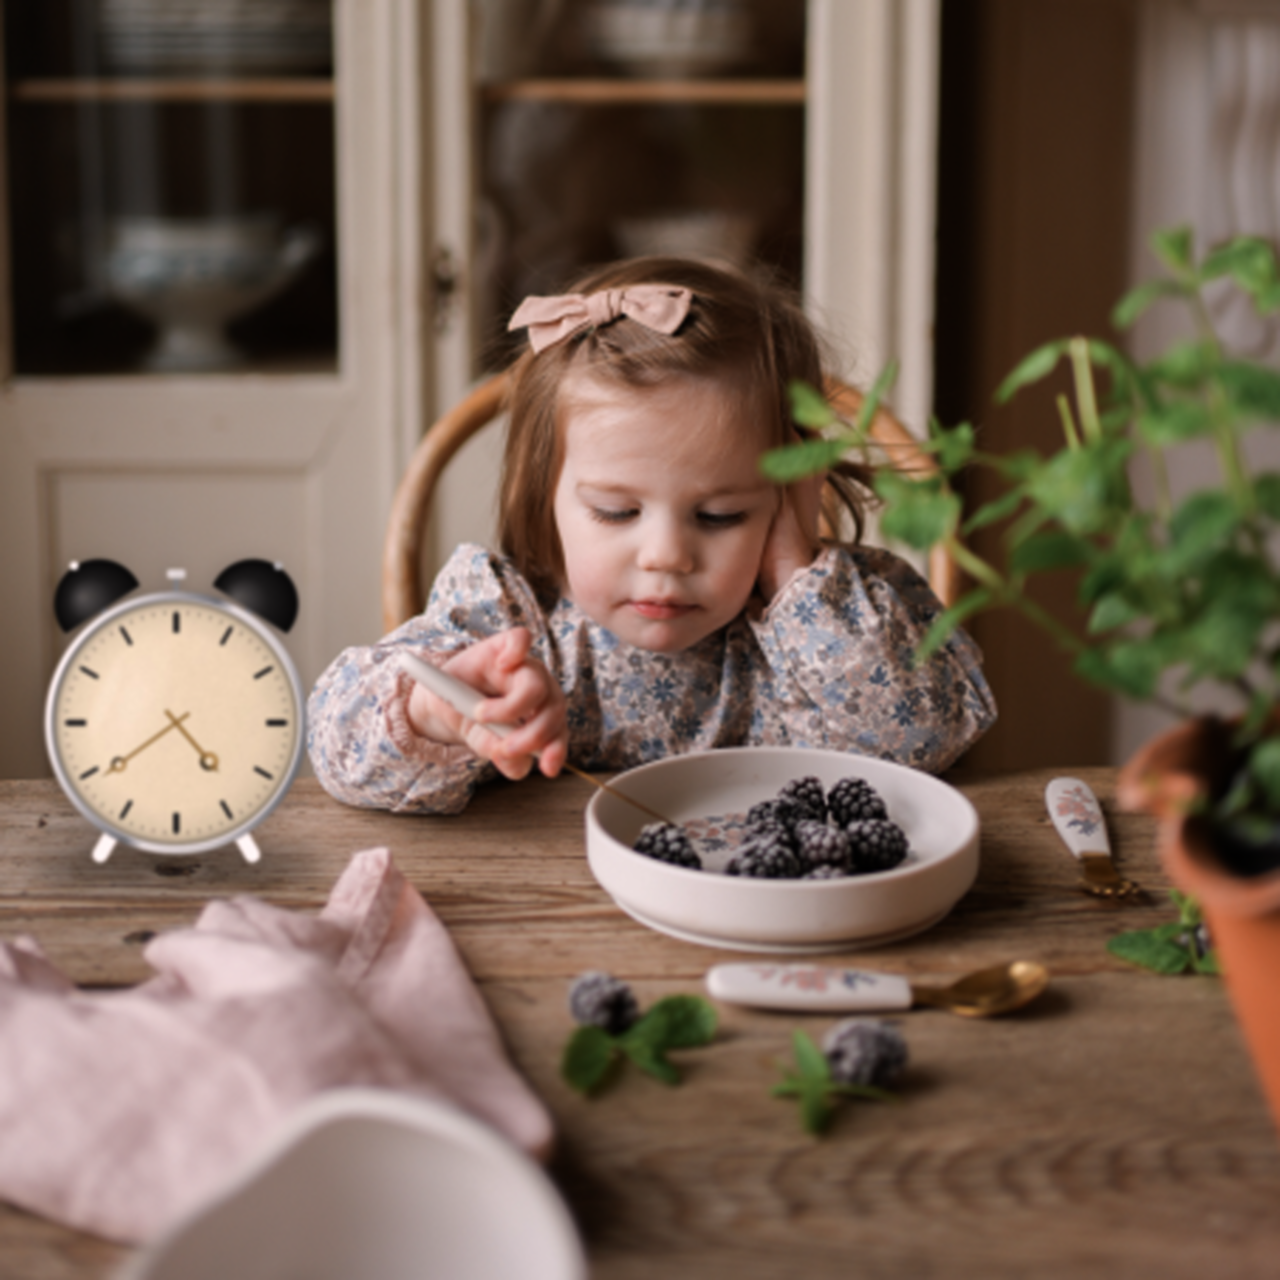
4:39
